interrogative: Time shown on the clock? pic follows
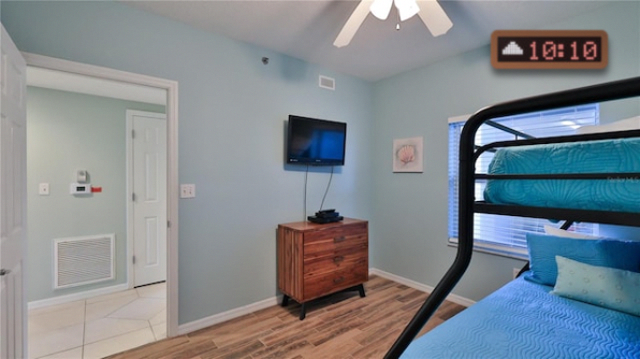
10:10
